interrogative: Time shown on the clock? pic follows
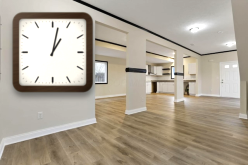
1:02
